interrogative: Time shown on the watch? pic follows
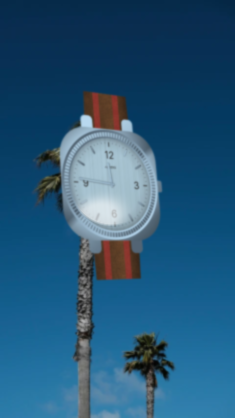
11:46
